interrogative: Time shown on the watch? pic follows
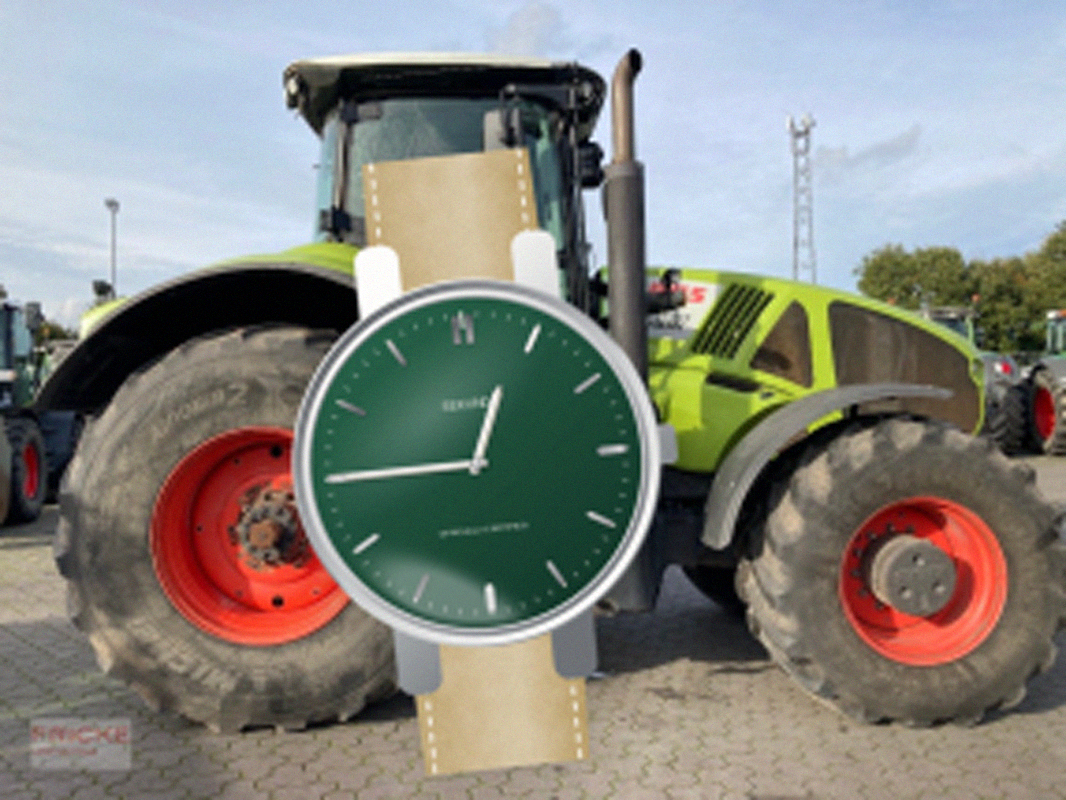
12:45
